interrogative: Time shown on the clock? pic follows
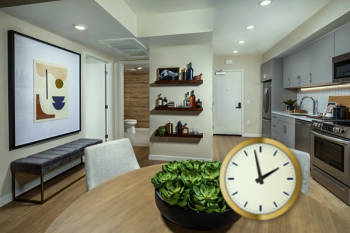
1:58
